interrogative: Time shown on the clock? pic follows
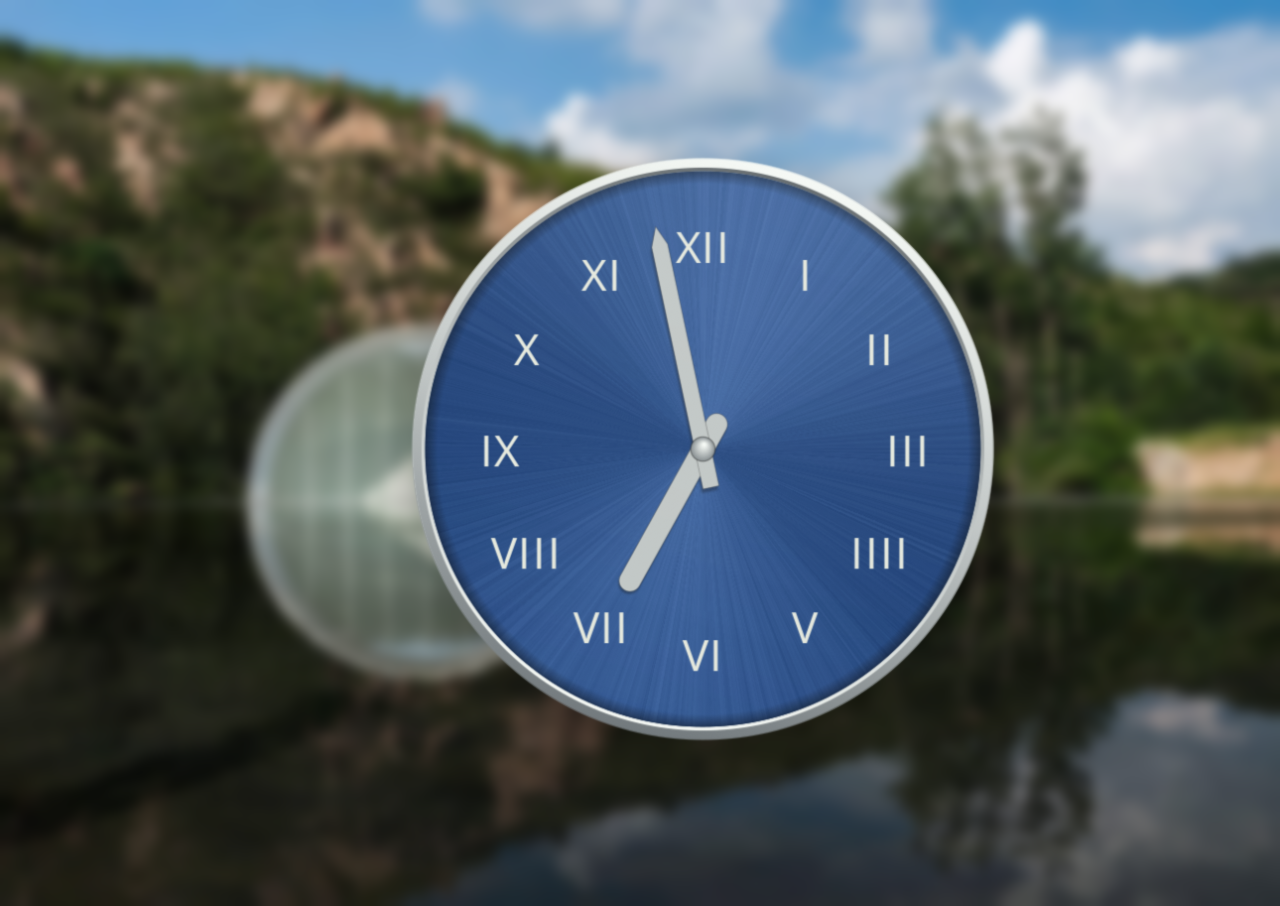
6:58
